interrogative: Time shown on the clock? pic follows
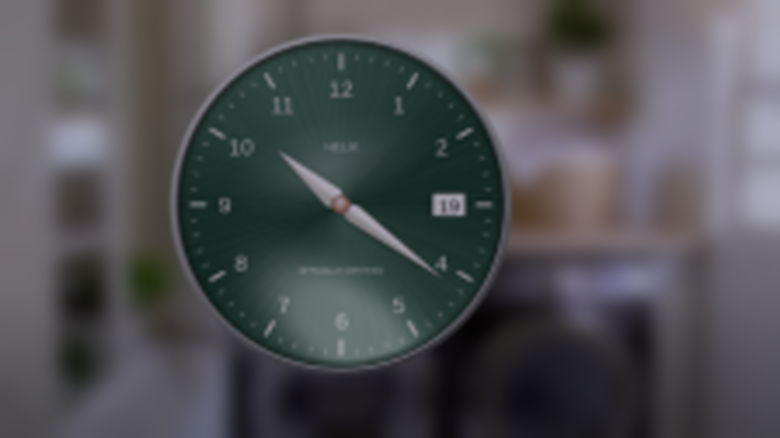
10:21
